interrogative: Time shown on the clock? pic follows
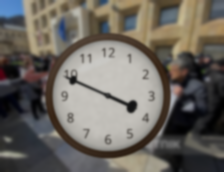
3:49
